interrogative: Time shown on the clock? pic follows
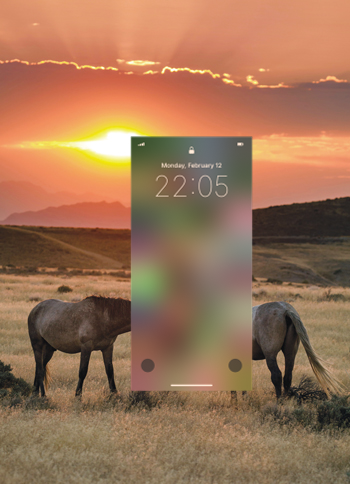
22:05
